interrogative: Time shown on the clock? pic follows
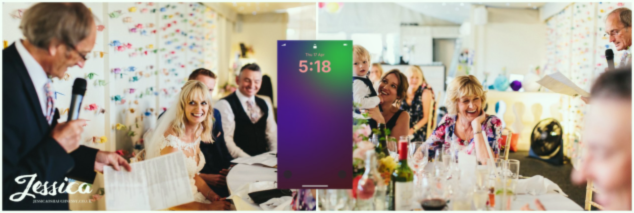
5:18
